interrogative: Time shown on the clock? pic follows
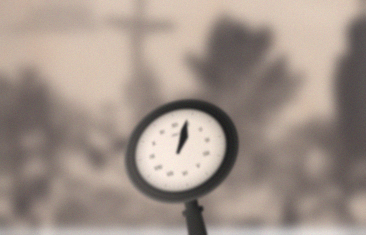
1:04
